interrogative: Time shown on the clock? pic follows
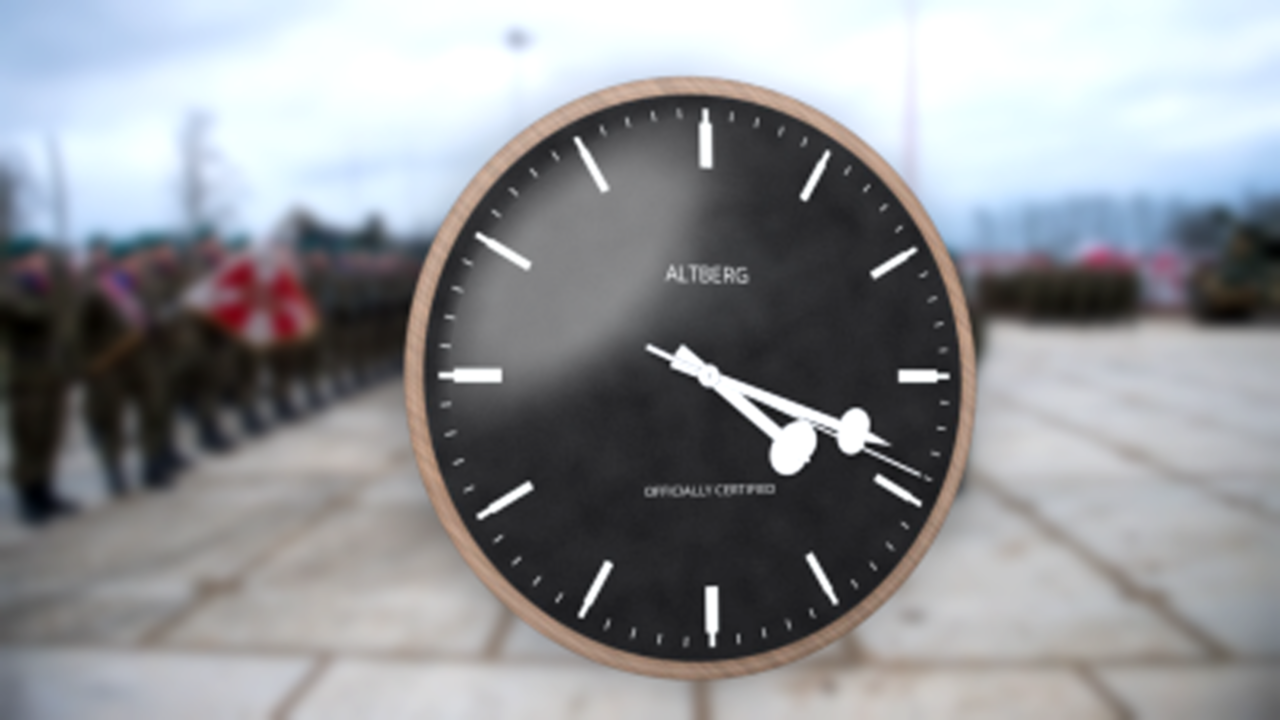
4:18:19
